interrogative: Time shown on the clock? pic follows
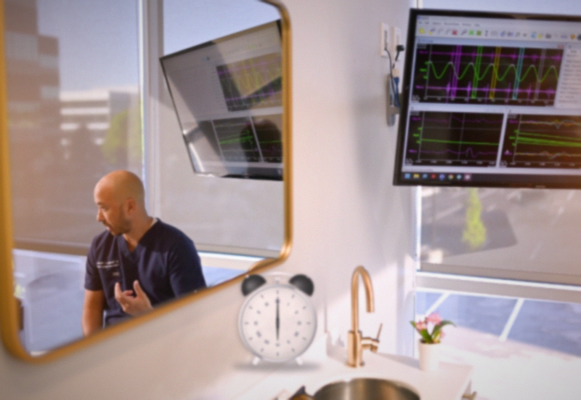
6:00
